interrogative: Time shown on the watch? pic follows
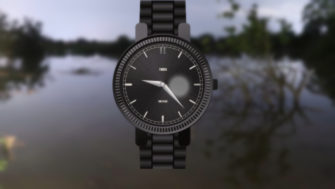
9:23
